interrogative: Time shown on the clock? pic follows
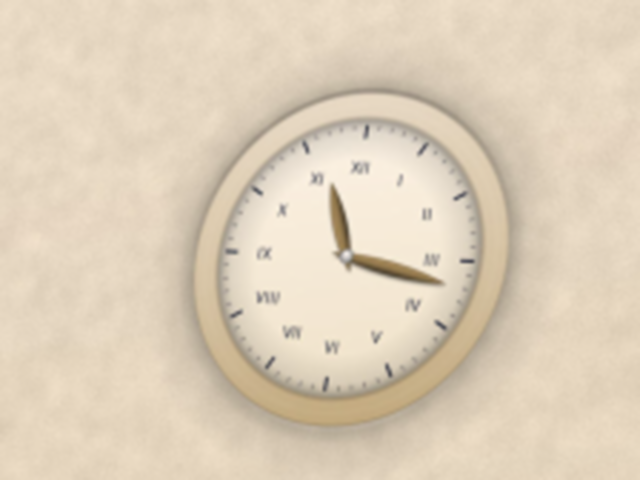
11:17
